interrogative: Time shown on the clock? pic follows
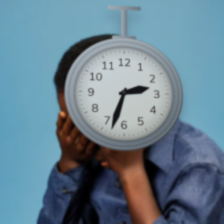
2:33
